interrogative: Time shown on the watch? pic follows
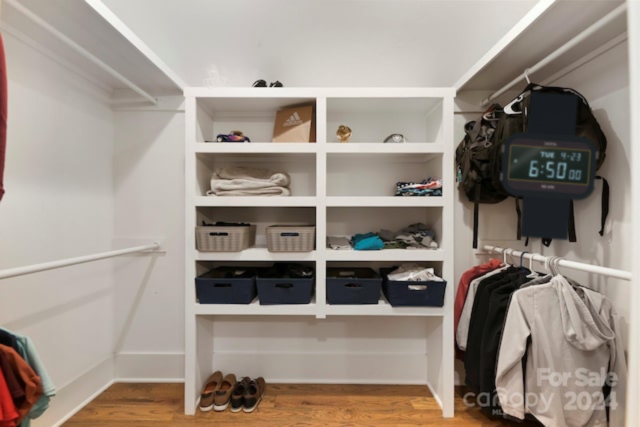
6:50
